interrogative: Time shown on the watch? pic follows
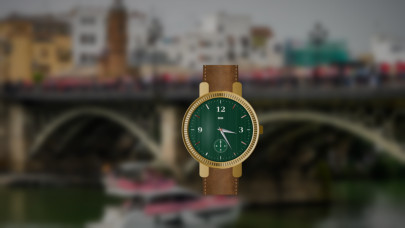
3:25
